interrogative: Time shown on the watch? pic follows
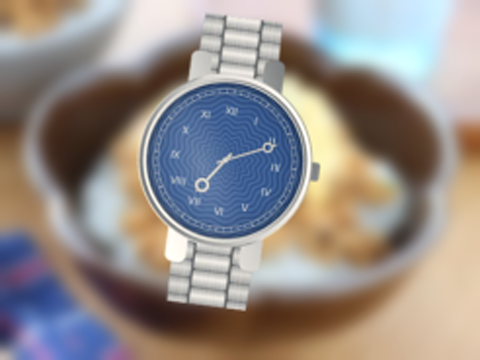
7:11
